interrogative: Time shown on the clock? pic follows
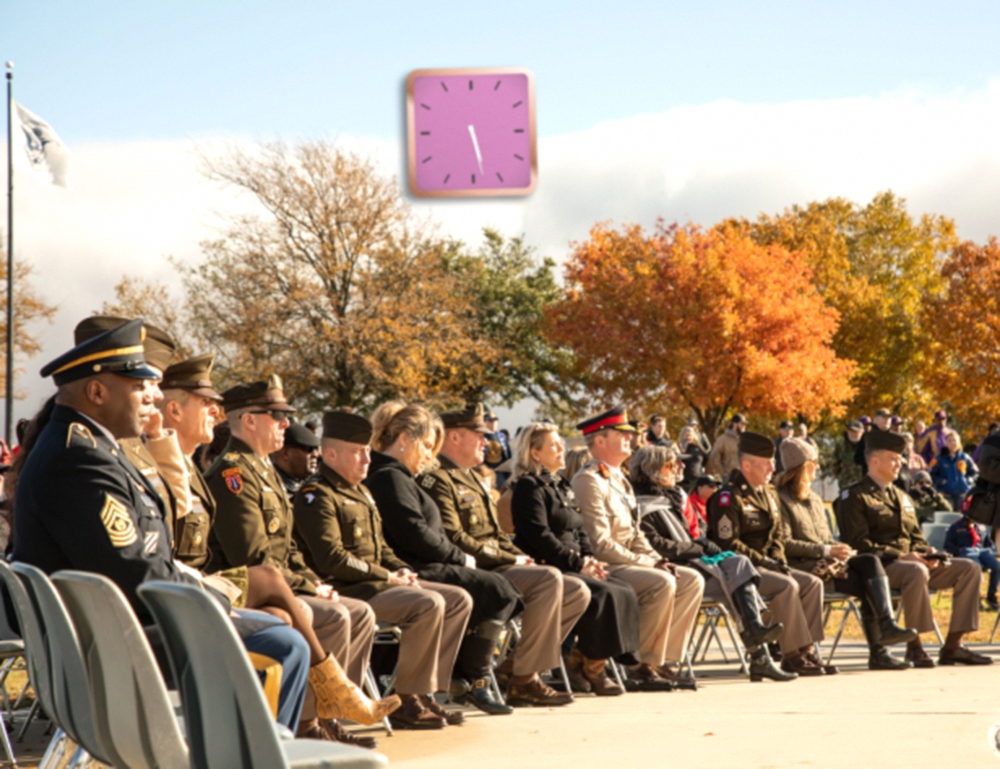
5:28
